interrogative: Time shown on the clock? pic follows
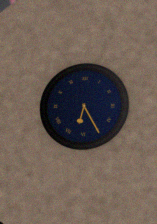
6:25
